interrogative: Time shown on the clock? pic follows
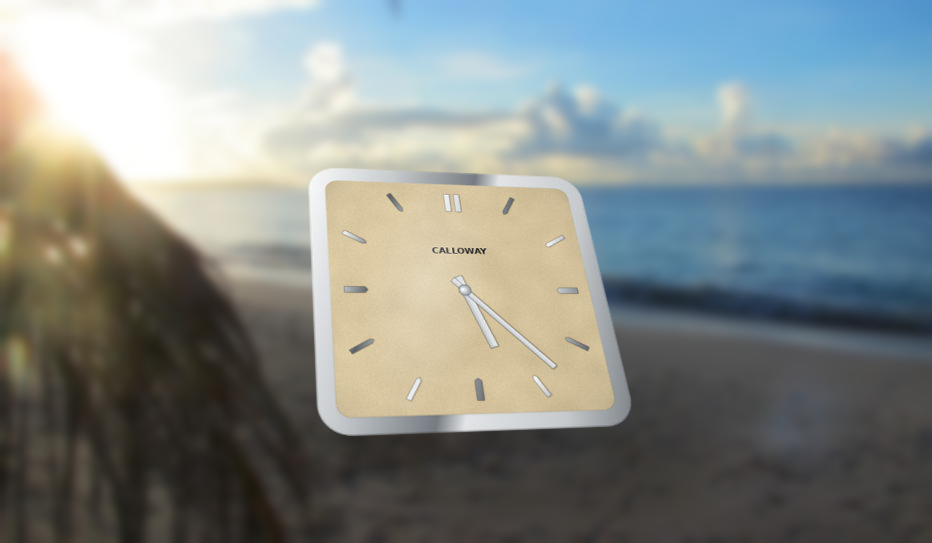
5:23
